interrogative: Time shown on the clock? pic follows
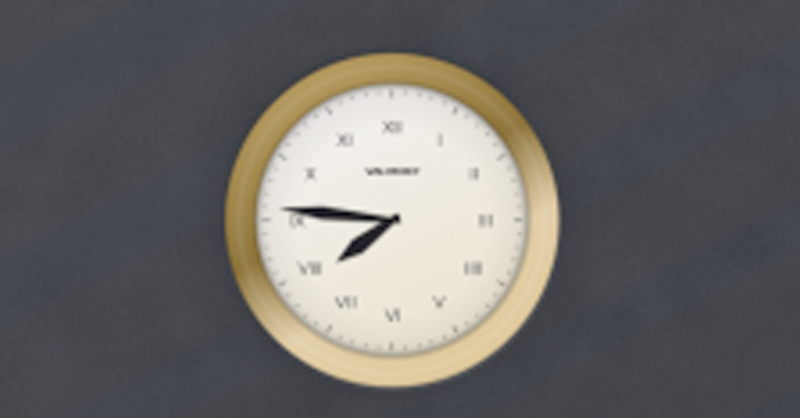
7:46
